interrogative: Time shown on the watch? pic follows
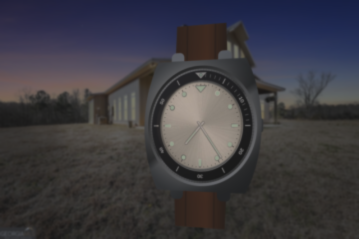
7:24
